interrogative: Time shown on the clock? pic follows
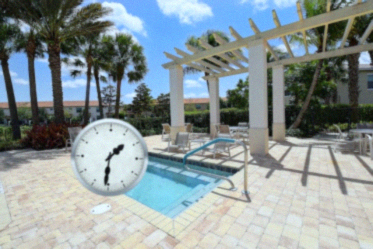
1:31
